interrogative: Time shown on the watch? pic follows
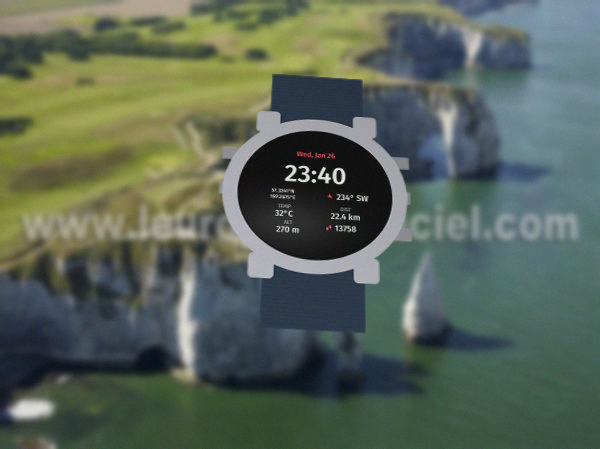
23:40
